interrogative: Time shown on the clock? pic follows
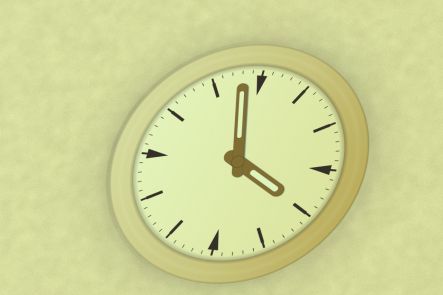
3:58
